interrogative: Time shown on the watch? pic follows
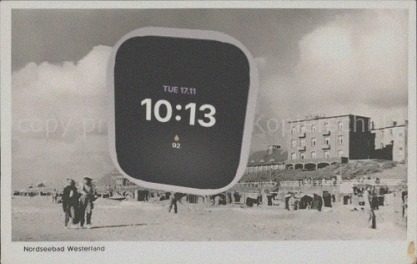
10:13
